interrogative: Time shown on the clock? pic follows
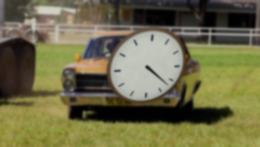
4:22
